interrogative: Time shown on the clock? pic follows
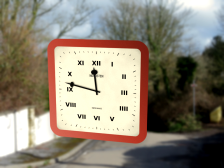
11:47
